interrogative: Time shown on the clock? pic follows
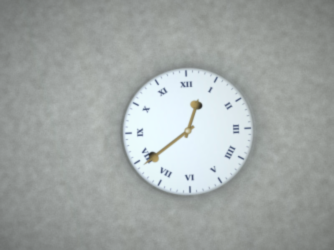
12:39
